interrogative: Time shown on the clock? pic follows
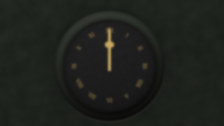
12:00
